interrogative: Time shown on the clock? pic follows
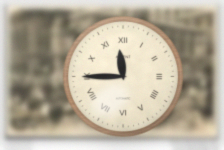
11:45
